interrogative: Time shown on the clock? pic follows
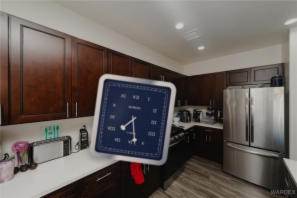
7:28
